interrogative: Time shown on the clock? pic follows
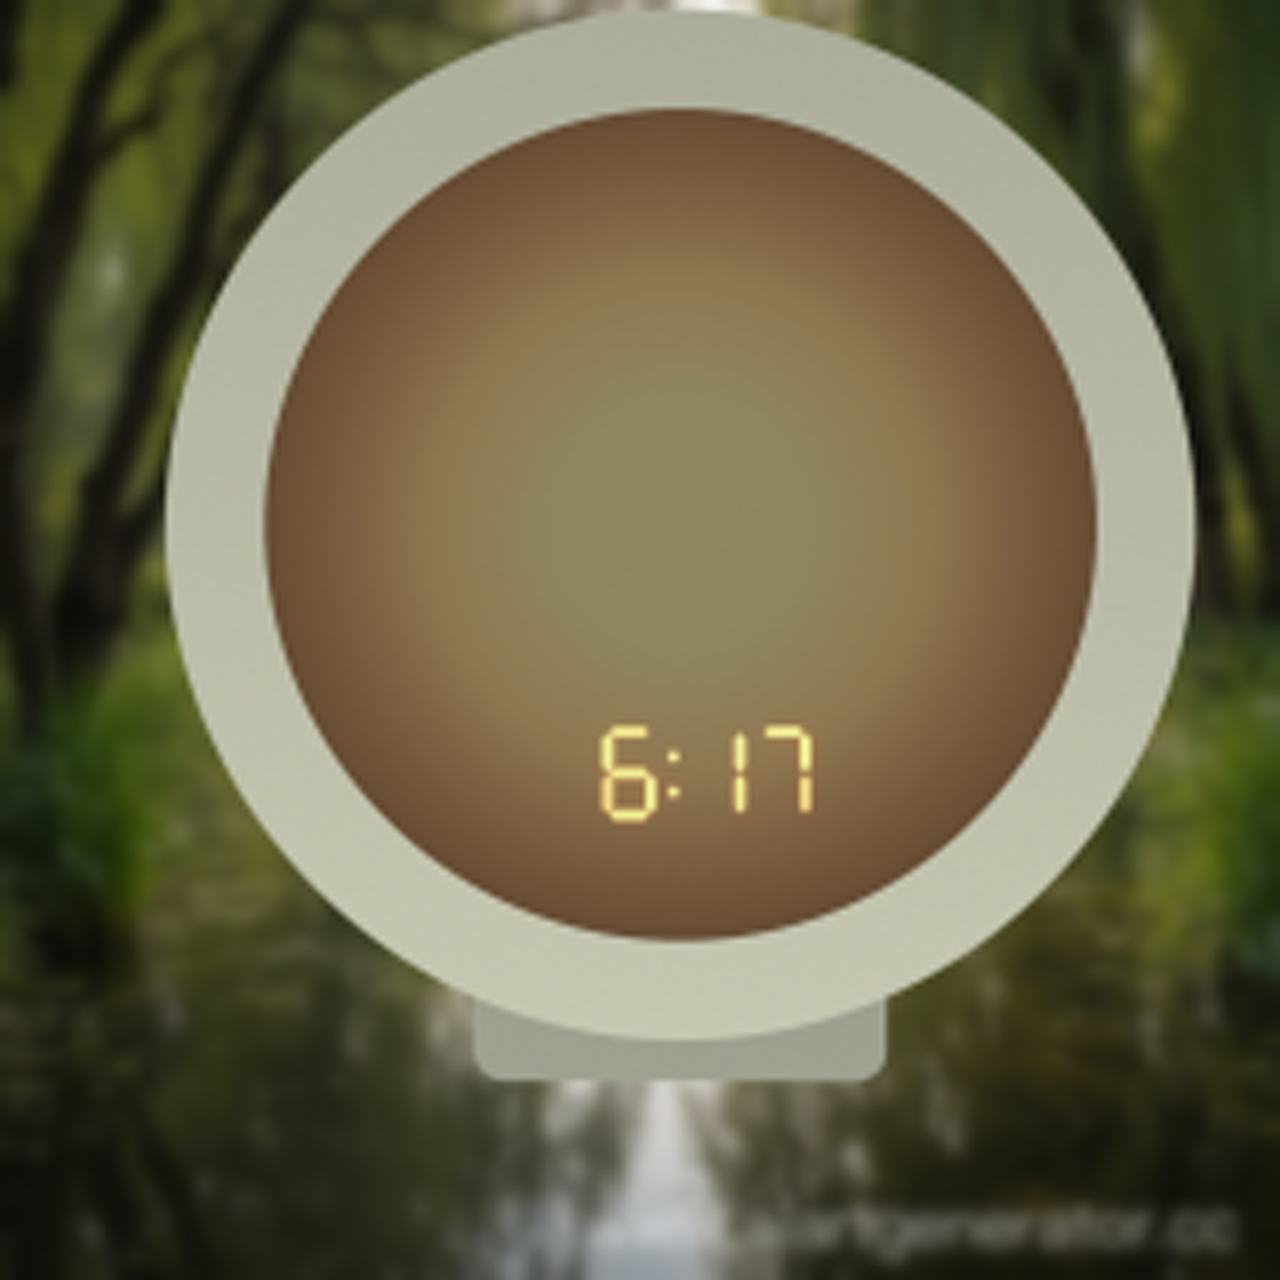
6:17
